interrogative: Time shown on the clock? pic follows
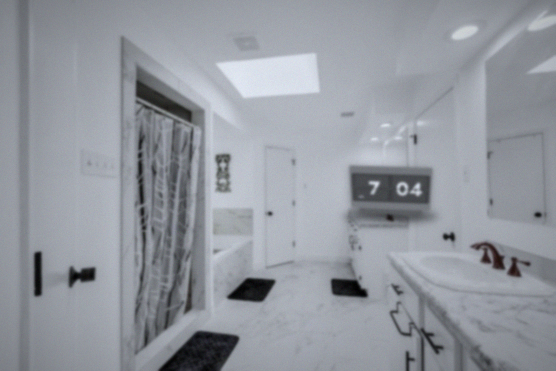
7:04
